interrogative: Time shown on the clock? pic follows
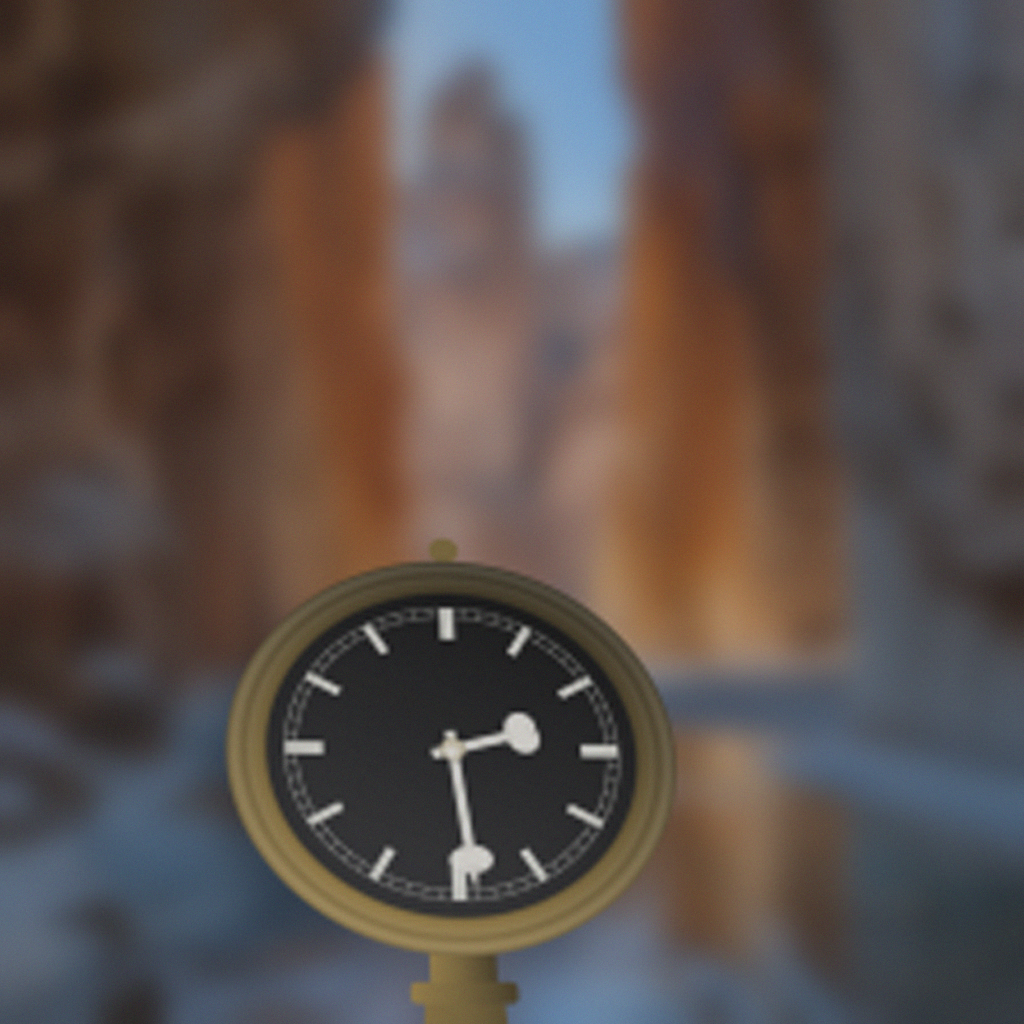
2:29
